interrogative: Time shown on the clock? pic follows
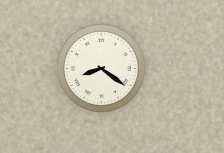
8:21
